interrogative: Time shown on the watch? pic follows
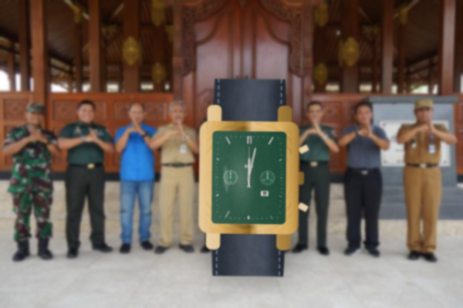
12:02
